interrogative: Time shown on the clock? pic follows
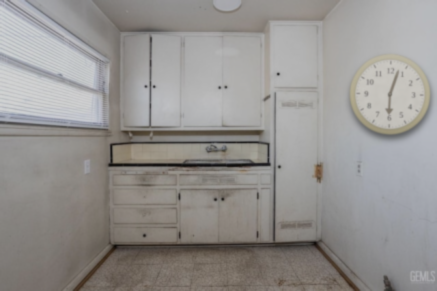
6:03
